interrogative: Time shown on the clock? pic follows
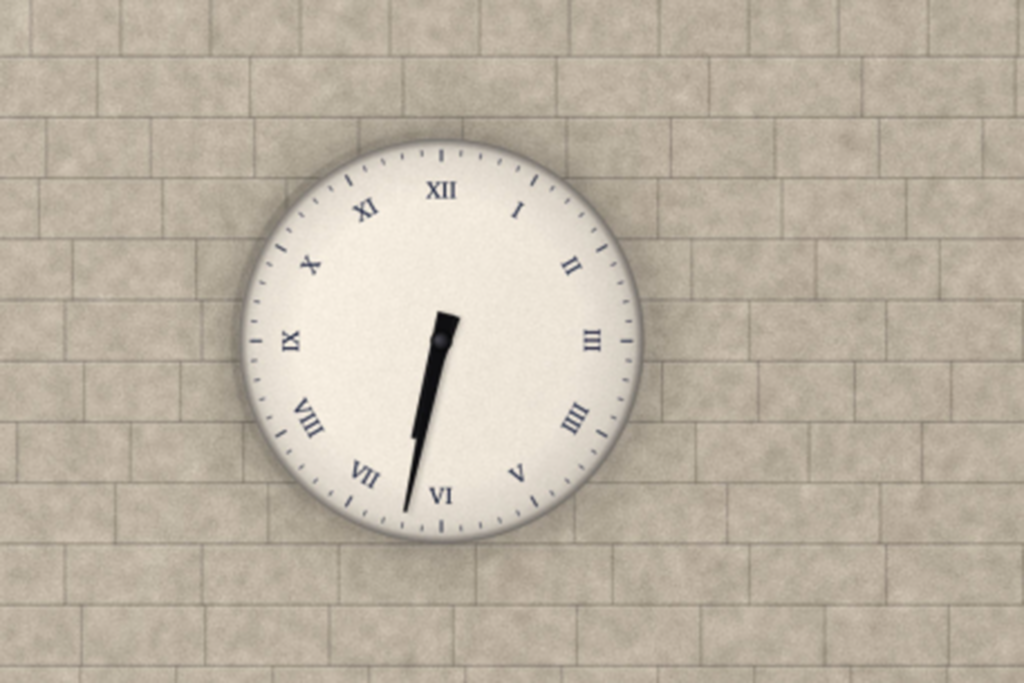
6:32
